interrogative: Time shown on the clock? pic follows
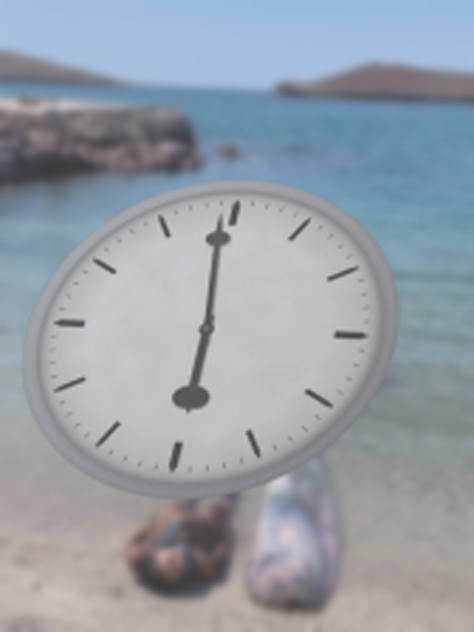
5:59
